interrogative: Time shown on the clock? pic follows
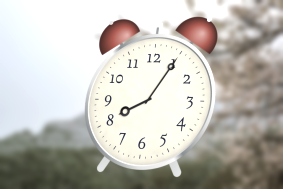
8:05
